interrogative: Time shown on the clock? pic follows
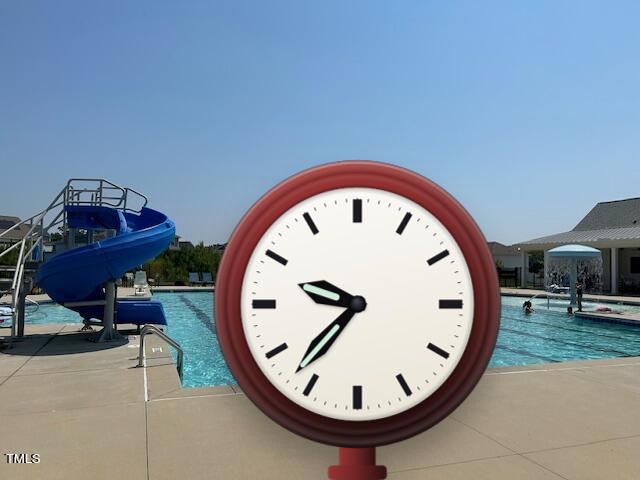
9:37
